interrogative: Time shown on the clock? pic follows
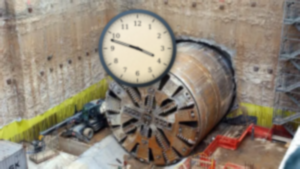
3:48
